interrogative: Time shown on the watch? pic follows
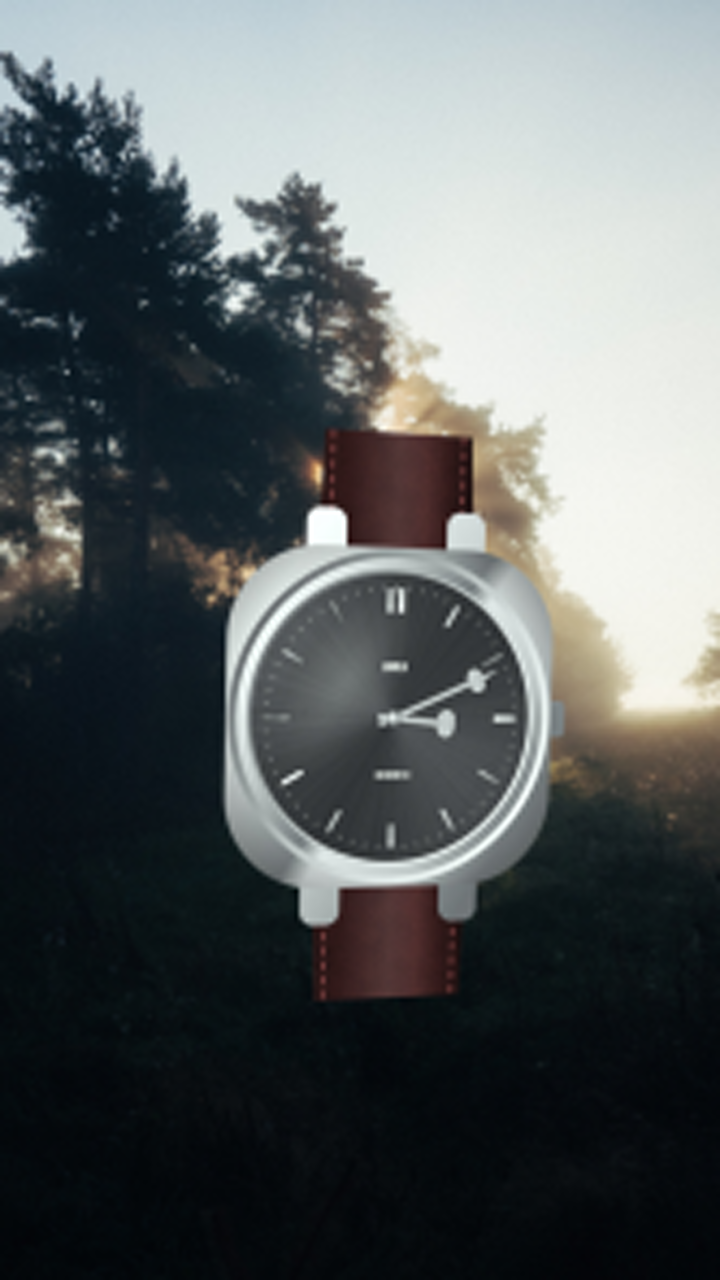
3:11
